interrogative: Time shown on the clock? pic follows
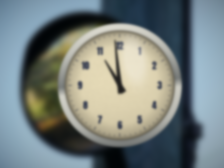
10:59
